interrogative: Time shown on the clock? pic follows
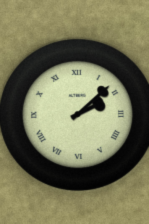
2:08
